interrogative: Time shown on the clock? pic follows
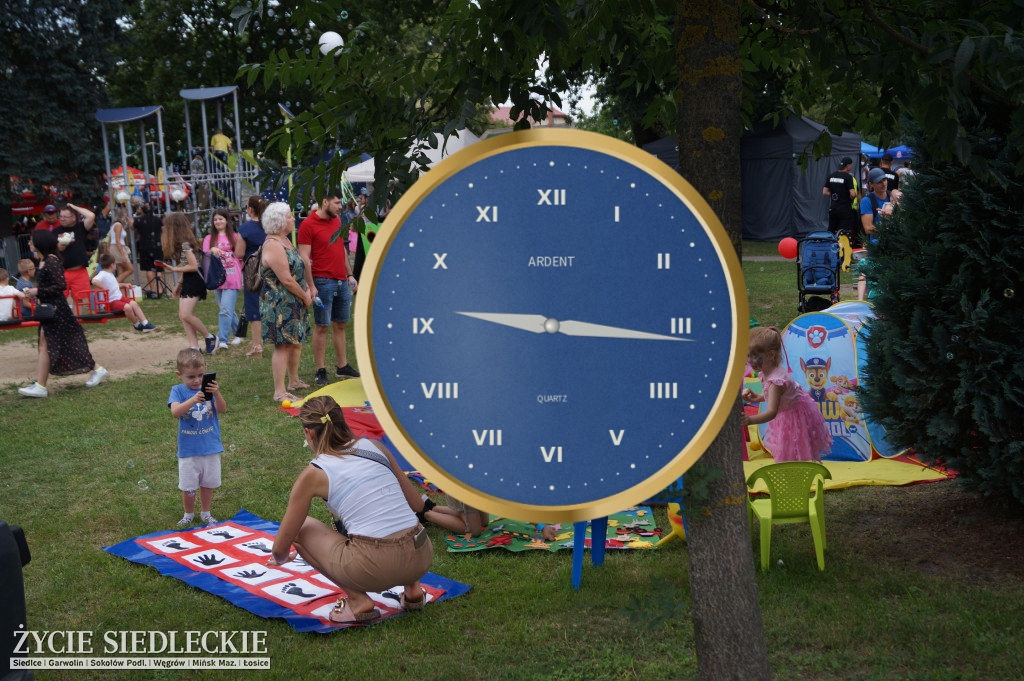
9:16
